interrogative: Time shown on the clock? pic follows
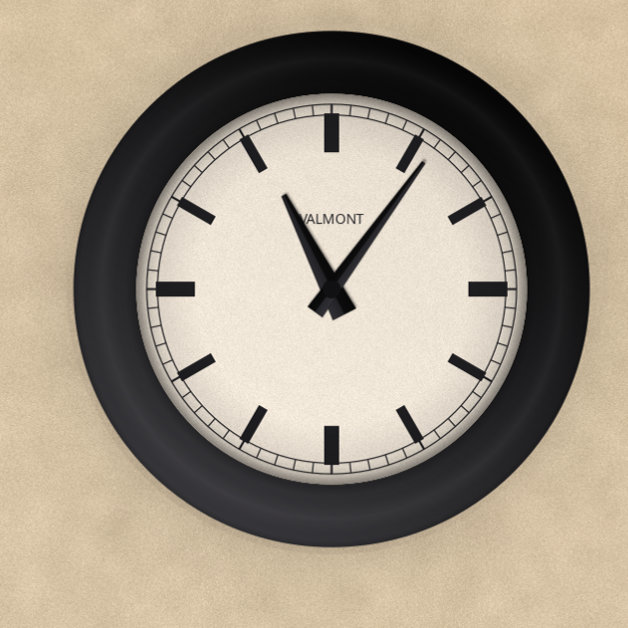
11:06
